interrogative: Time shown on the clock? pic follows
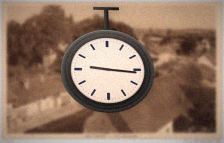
9:16
